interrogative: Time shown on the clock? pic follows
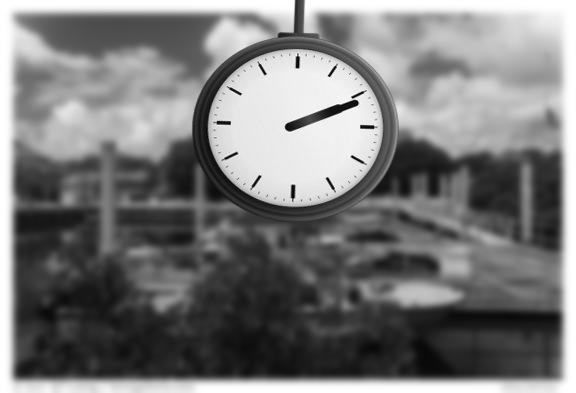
2:11
